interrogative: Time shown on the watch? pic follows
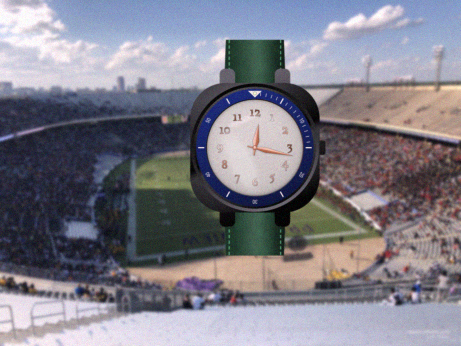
12:17
